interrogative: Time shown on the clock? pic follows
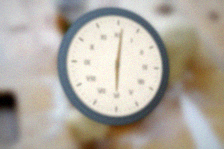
6:01
